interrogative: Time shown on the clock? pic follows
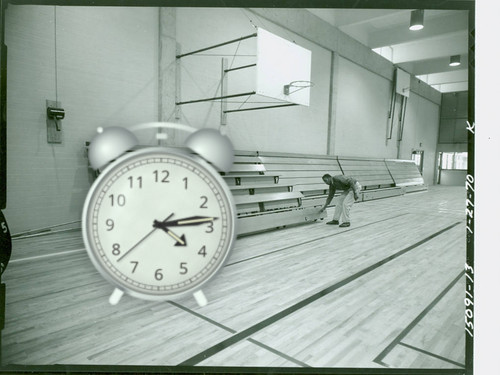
4:13:38
